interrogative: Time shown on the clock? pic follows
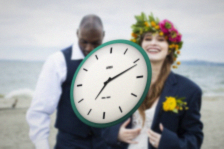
7:11
